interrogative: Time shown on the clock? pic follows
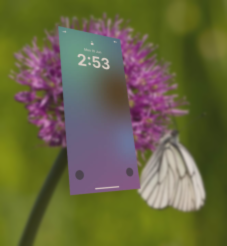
2:53
